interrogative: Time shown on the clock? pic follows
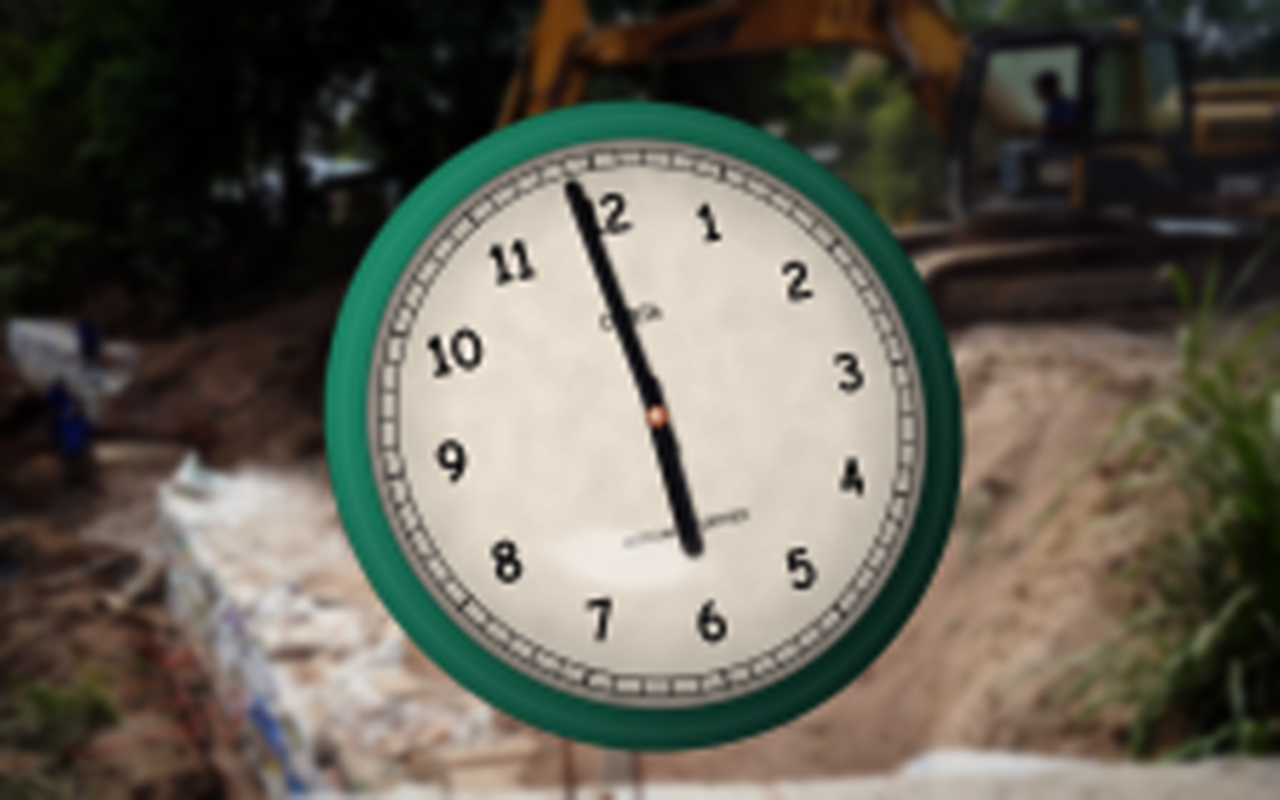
5:59
